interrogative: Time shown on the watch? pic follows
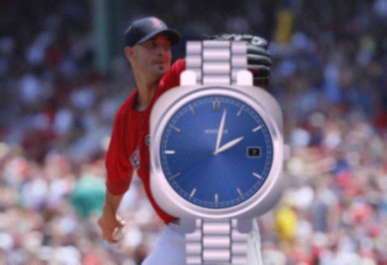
2:02
